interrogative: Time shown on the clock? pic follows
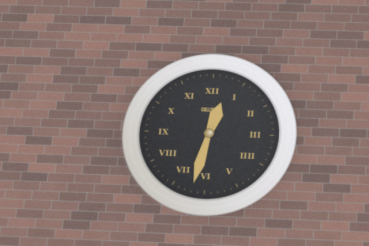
12:32
